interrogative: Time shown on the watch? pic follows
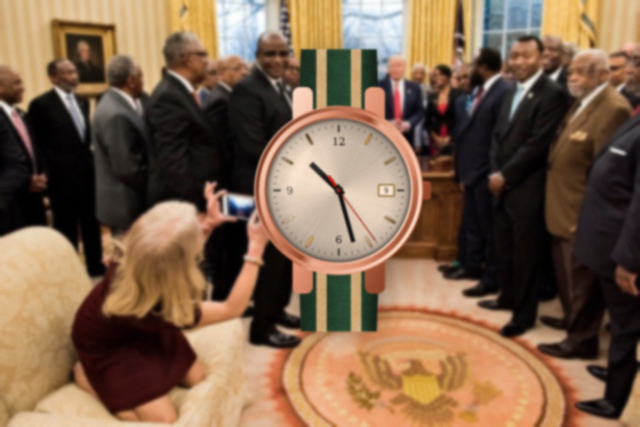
10:27:24
